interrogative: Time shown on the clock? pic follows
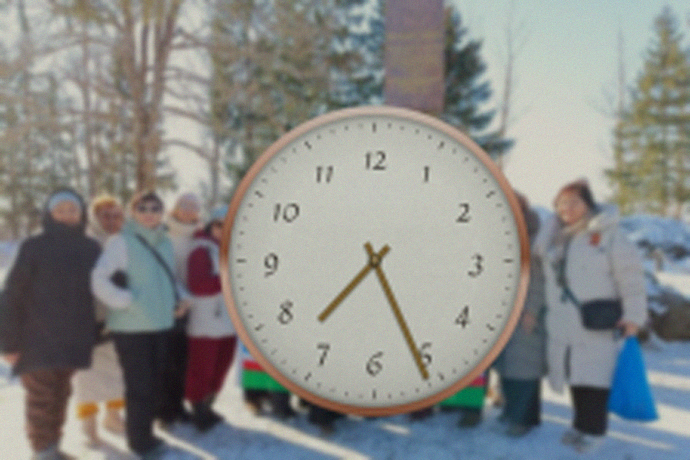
7:26
